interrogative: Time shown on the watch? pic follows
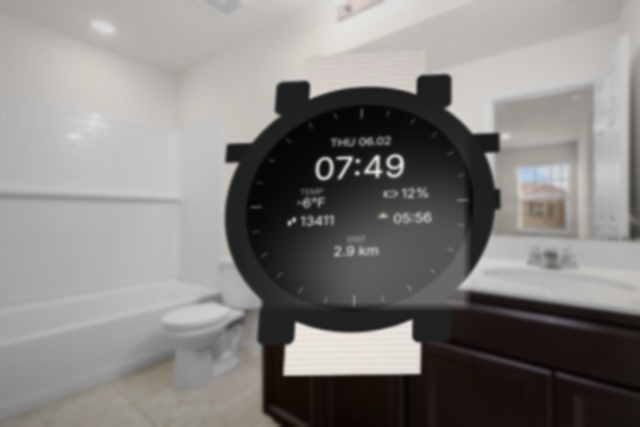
7:49
